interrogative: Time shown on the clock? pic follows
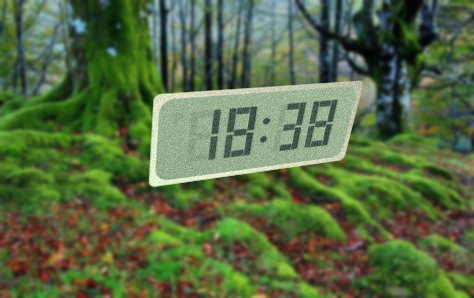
18:38
